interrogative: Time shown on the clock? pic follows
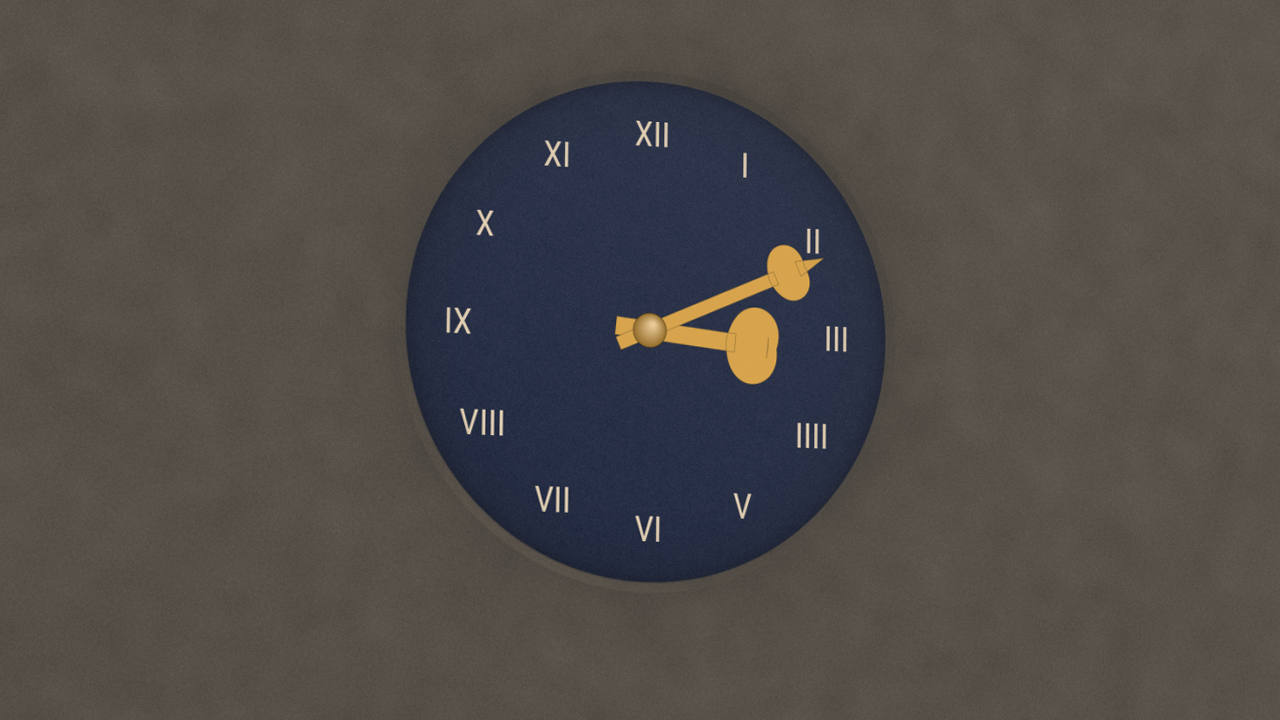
3:11
